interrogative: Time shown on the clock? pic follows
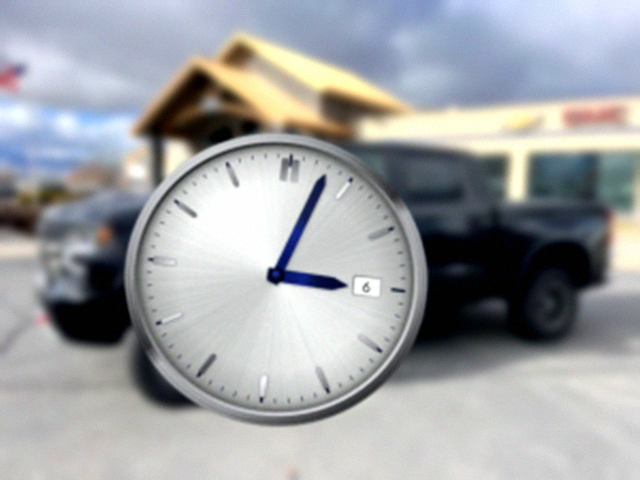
3:03
